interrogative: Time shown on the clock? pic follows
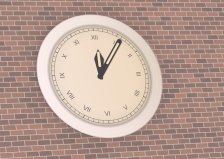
12:06
